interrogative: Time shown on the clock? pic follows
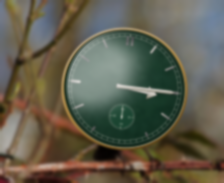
3:15
